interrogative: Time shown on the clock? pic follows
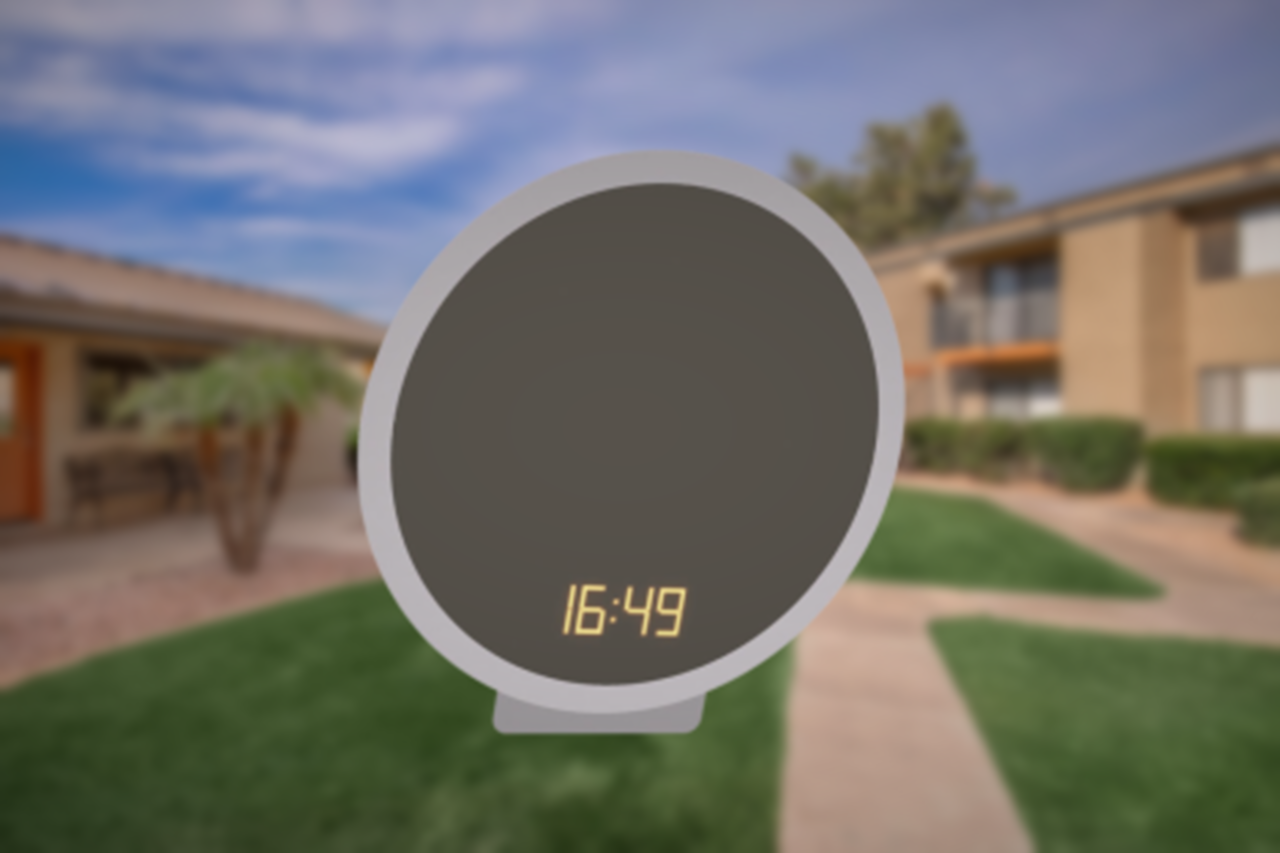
16:49
